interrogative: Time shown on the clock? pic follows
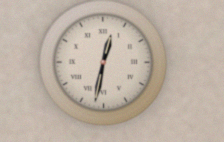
12:32
